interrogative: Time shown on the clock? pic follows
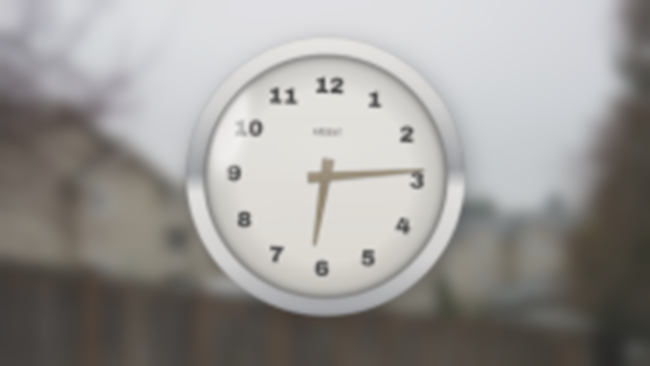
6:14
